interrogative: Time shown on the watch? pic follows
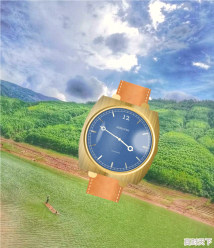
3:48
